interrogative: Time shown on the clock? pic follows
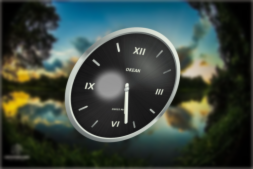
5:27
